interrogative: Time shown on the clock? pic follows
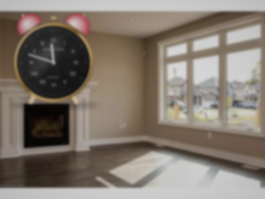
11:48
